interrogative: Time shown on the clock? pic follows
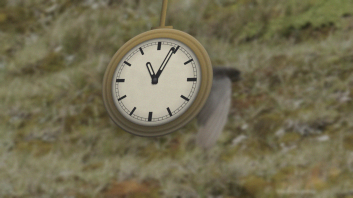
11:04
